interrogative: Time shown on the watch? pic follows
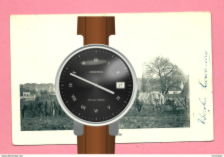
3:49
